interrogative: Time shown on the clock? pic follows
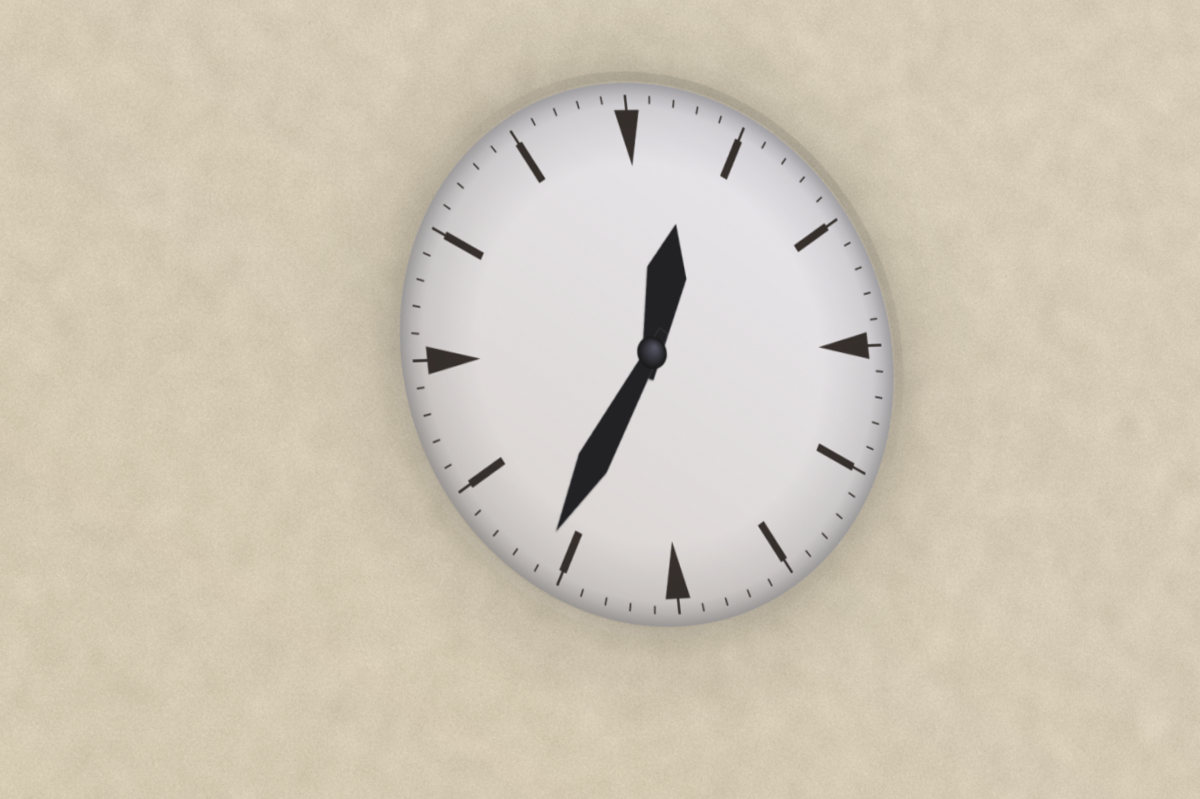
12:36
